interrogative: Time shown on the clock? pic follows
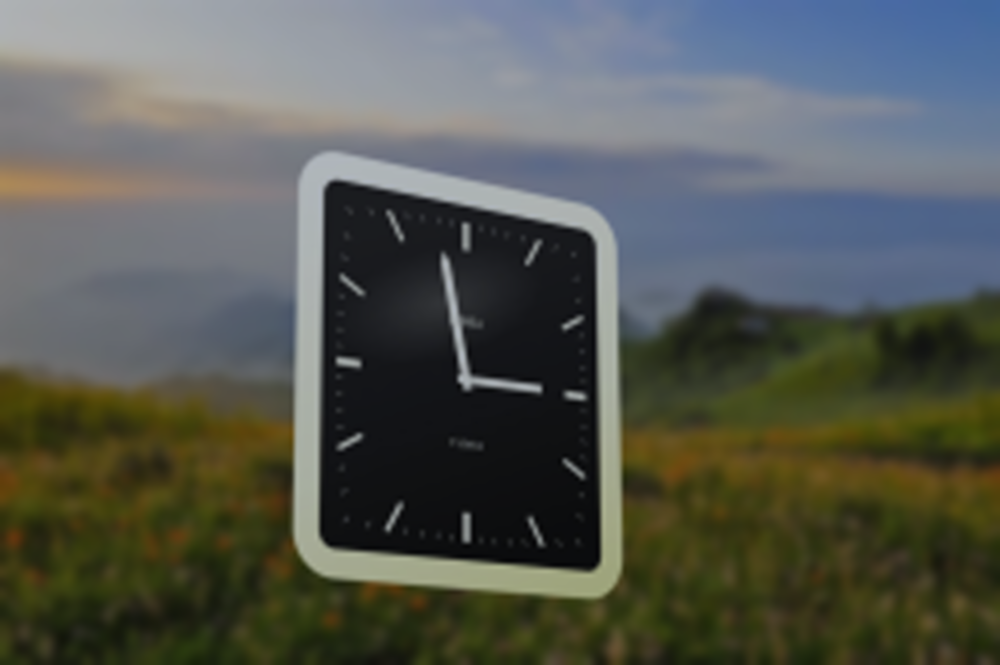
2:58
